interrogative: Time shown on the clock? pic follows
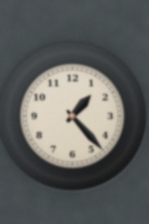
1:23
